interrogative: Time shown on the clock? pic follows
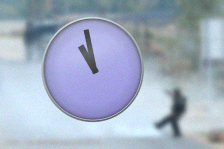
10:58
